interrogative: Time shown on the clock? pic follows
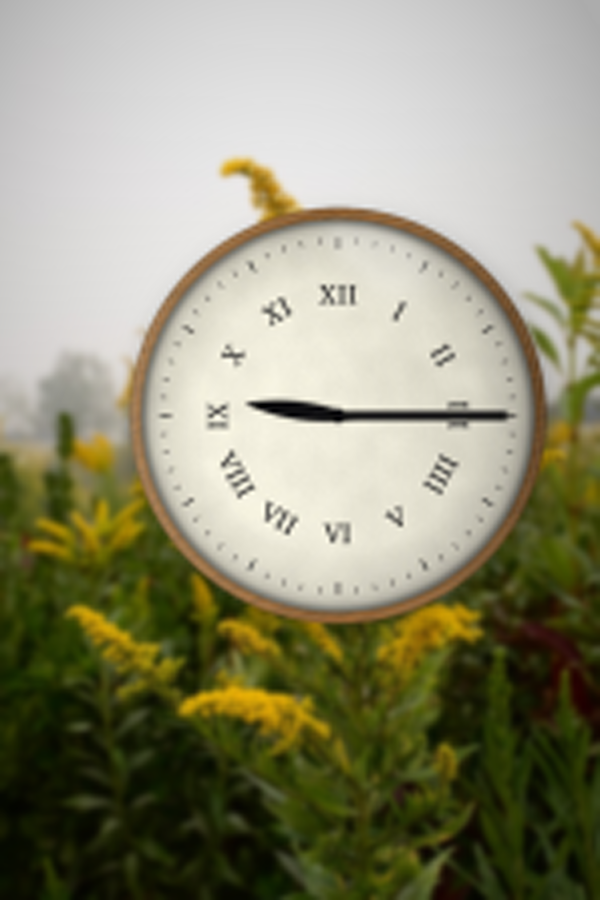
9:15
